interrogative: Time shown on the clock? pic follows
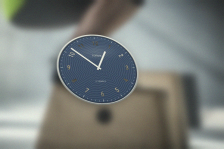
12:52
